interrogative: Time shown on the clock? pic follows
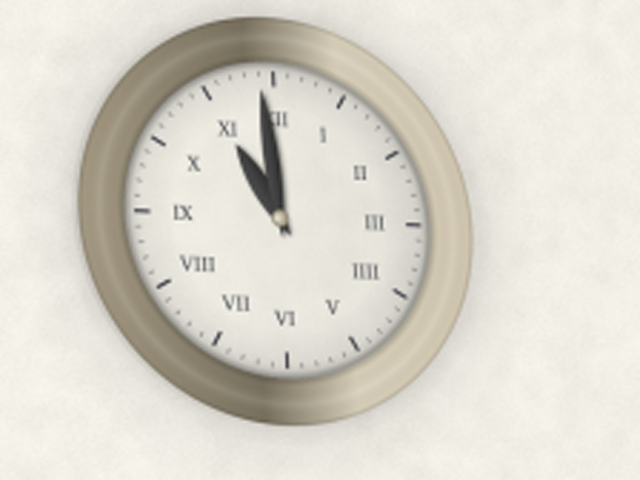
10:59
